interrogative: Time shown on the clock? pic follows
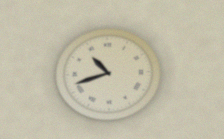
10:42
